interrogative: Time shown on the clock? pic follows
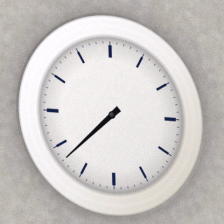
7:38
